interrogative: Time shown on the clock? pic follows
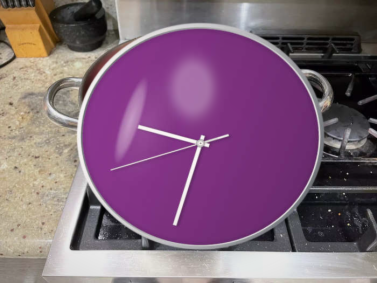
9:32:42
